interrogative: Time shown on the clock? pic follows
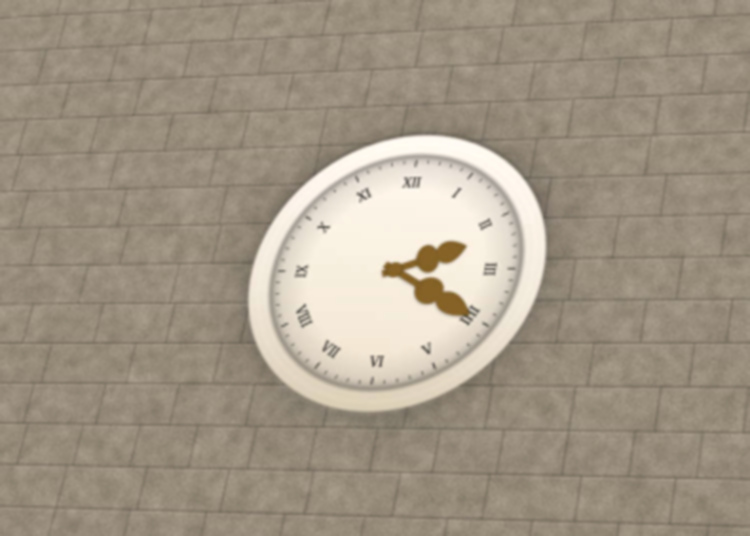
2:20
